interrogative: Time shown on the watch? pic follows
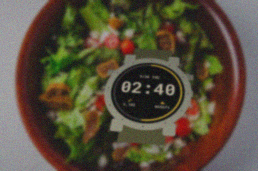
2:40
